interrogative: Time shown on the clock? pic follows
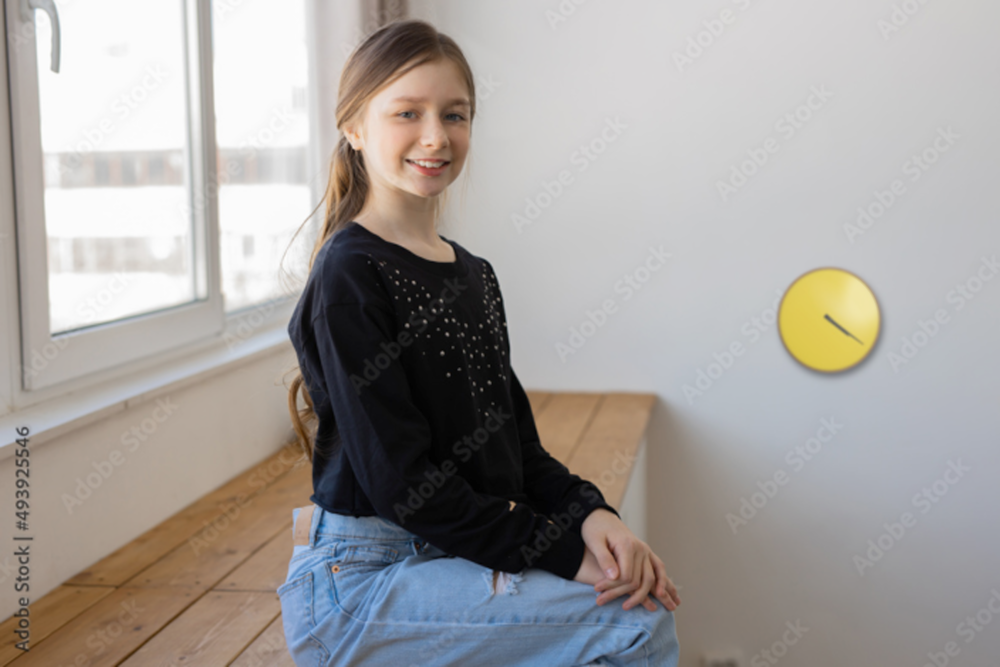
4:21
